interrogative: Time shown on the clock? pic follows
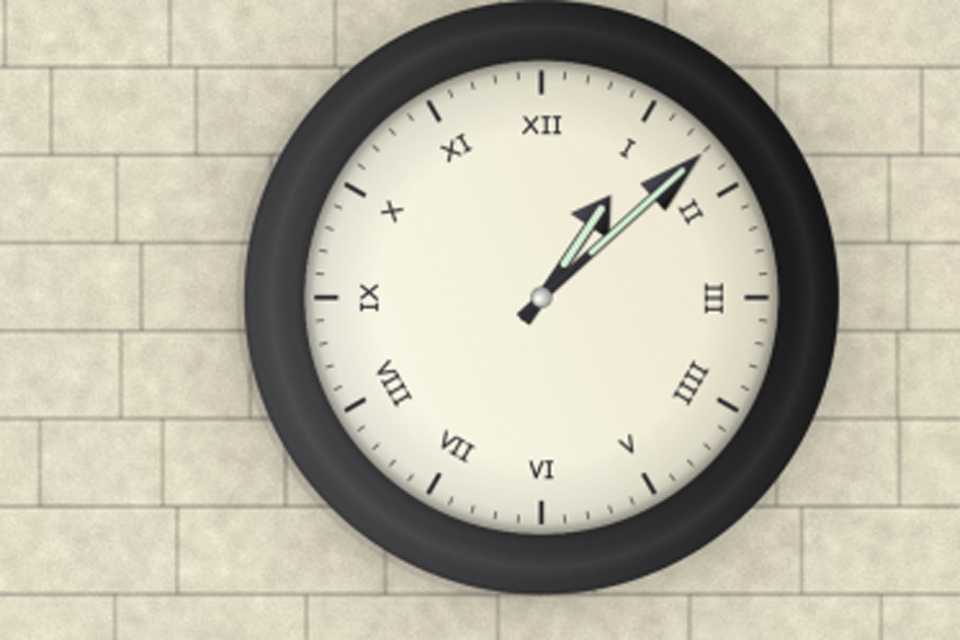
1:08
